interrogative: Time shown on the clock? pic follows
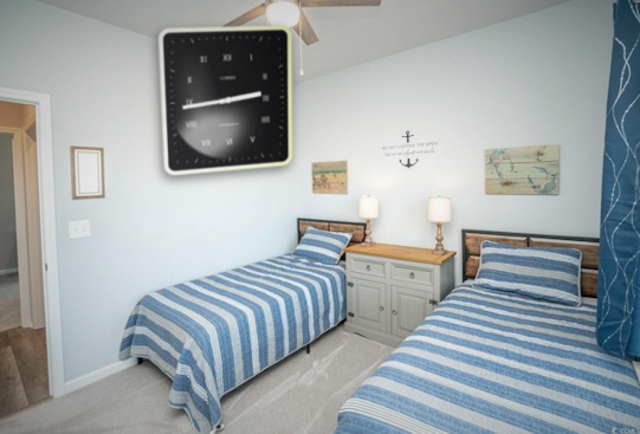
2:44
